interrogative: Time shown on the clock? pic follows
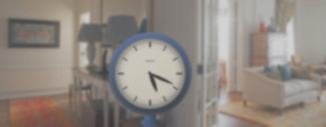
5:19
